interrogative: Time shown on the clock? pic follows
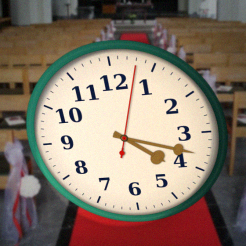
4:18:03
